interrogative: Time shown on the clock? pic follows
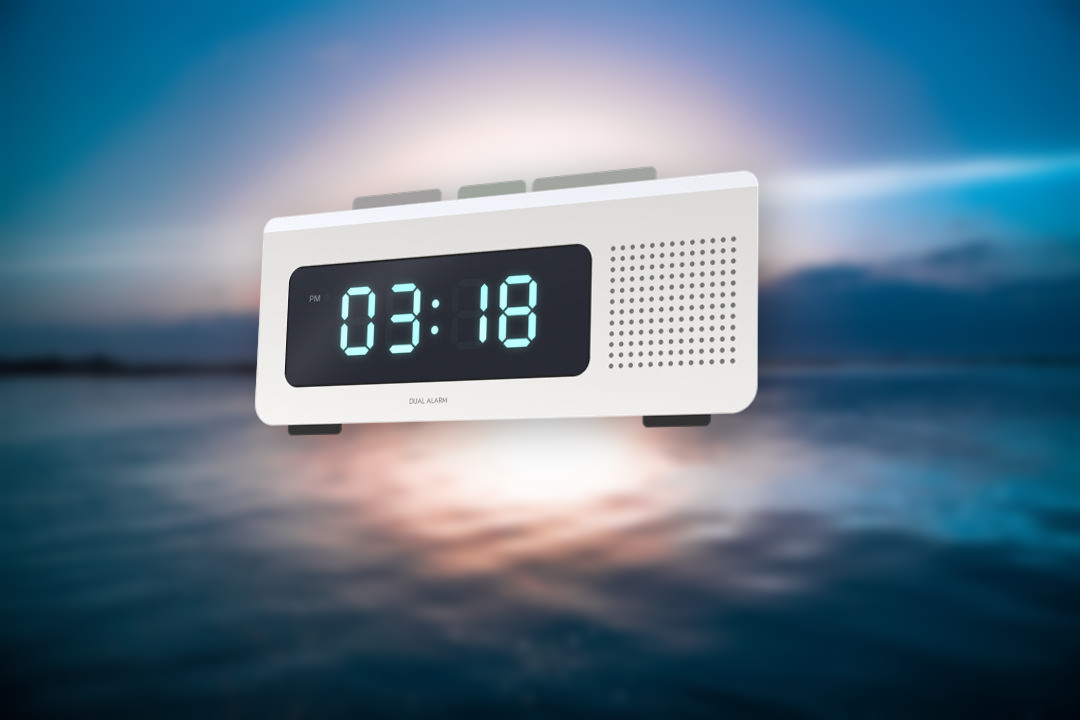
3:18
